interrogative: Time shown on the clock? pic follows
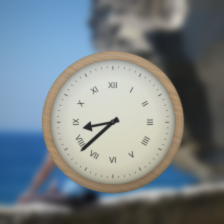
8:38
